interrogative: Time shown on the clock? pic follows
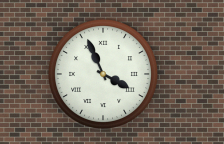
3:56
